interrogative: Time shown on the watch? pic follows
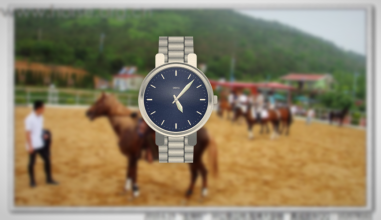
5:07
